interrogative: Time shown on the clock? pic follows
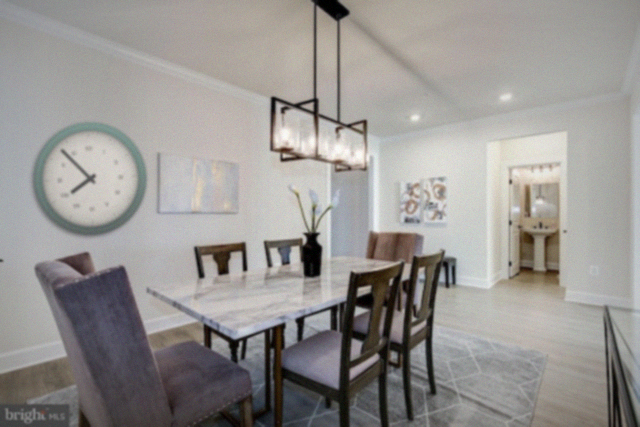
7:53
